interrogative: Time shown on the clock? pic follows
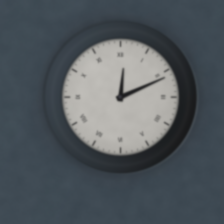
12:11
